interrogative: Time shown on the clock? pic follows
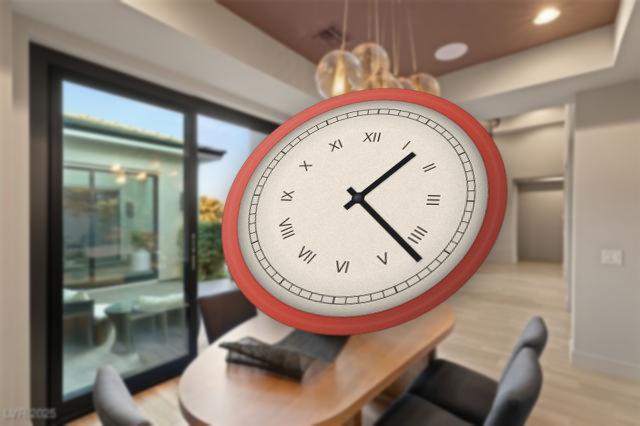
1:22
